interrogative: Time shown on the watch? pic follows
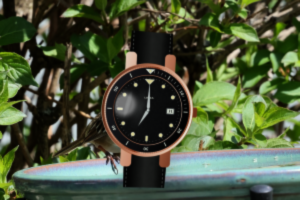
7:00
